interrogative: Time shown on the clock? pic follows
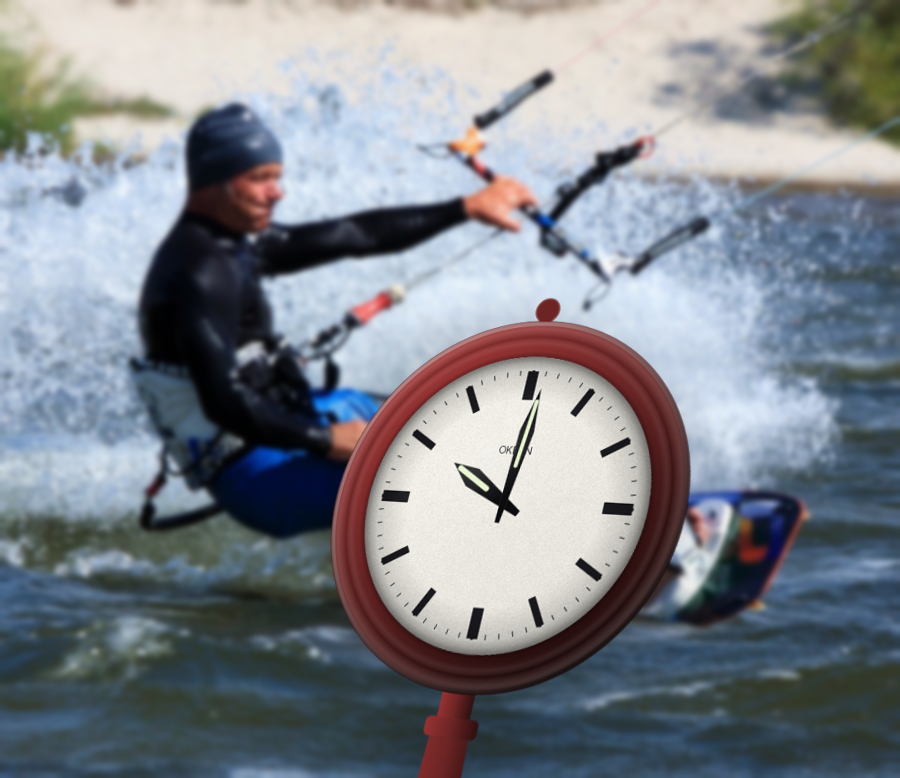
10:01
